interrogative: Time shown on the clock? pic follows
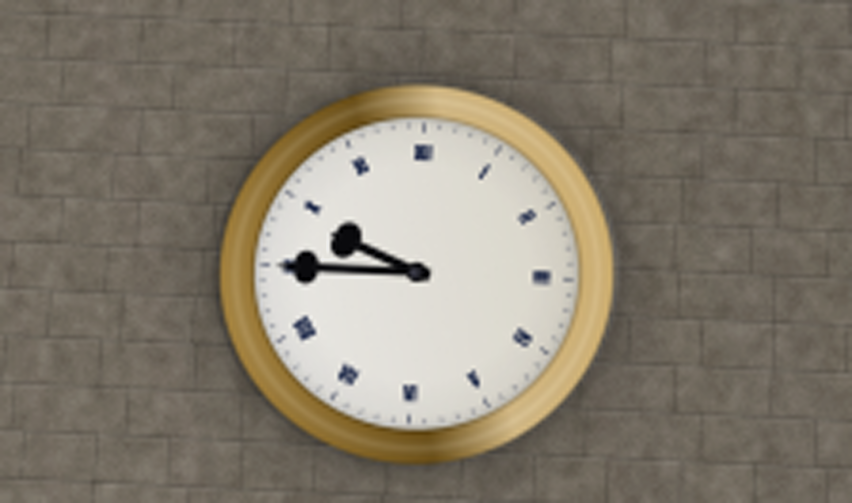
9:45
